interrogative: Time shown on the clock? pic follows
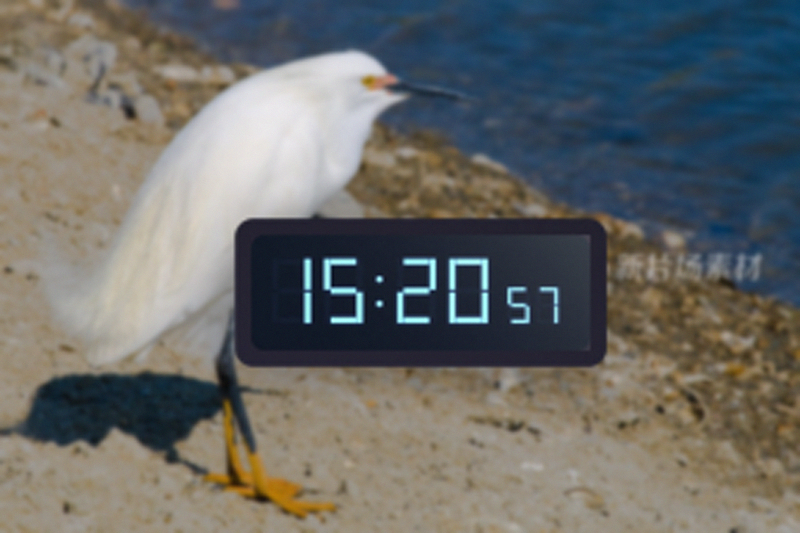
15:20:57
